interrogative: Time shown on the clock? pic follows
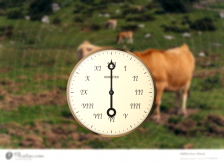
6:00
